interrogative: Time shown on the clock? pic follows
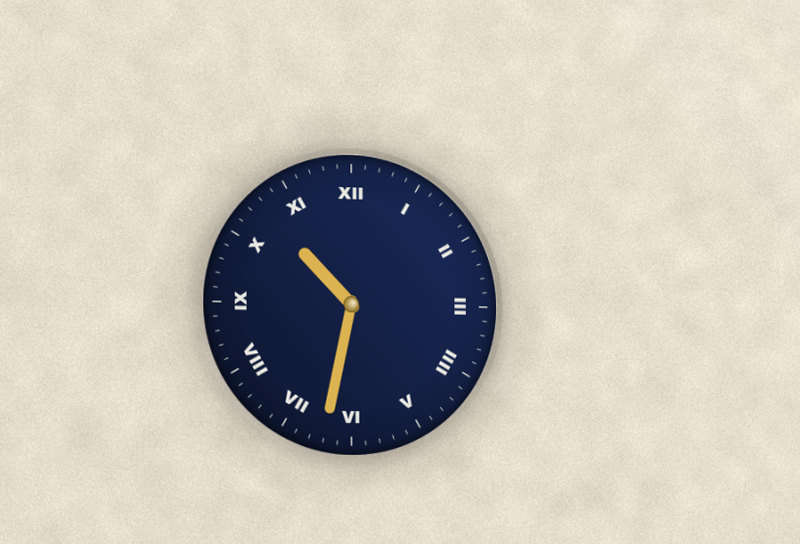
10:32
